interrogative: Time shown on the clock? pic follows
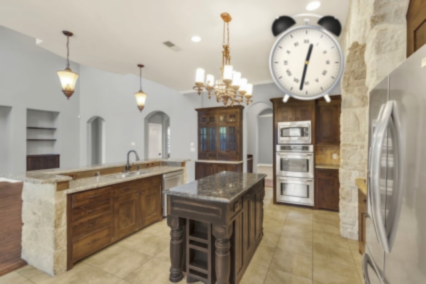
12:32
